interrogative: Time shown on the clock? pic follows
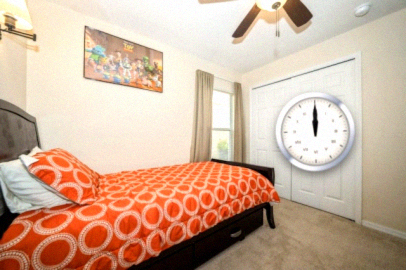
12:00
